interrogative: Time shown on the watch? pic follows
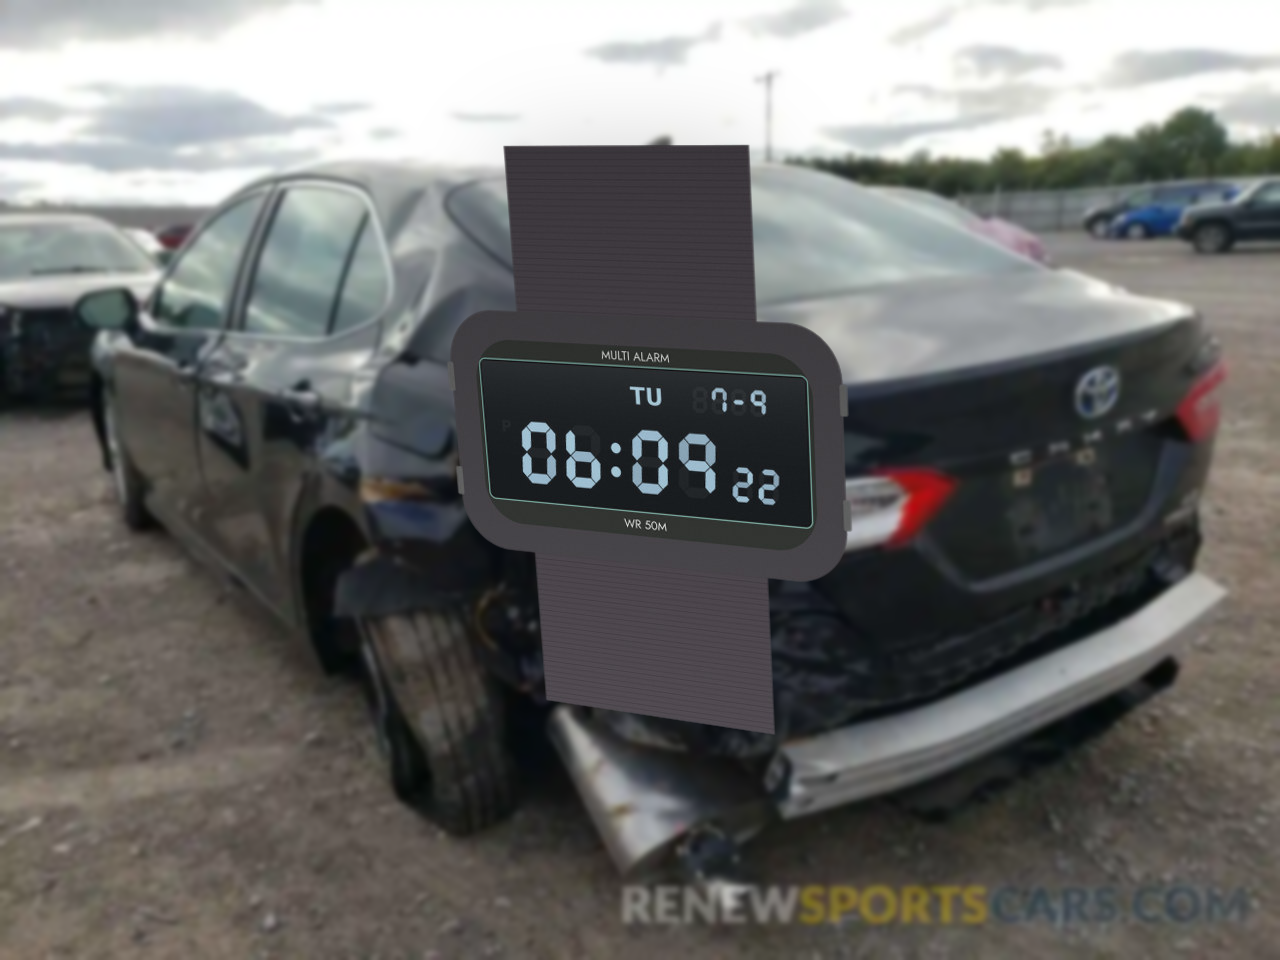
6:09:22
